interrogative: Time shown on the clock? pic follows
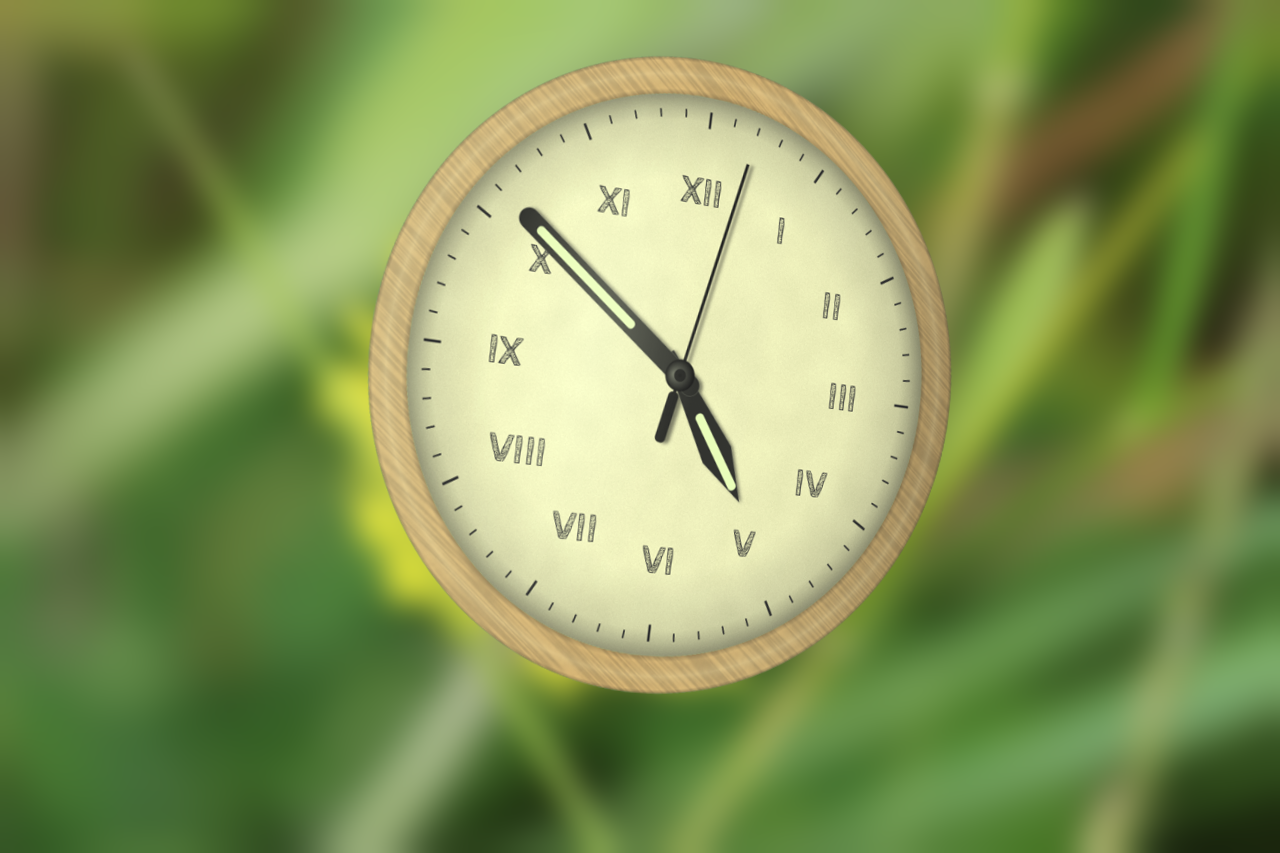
4:51:02
